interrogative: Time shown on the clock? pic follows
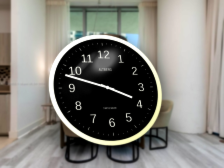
3:48
